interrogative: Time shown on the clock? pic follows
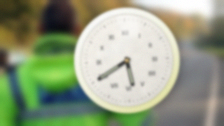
5:40
